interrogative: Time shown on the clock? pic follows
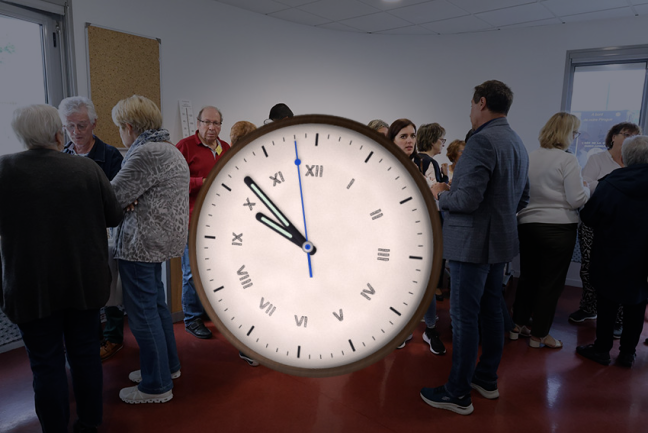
9:51:58
